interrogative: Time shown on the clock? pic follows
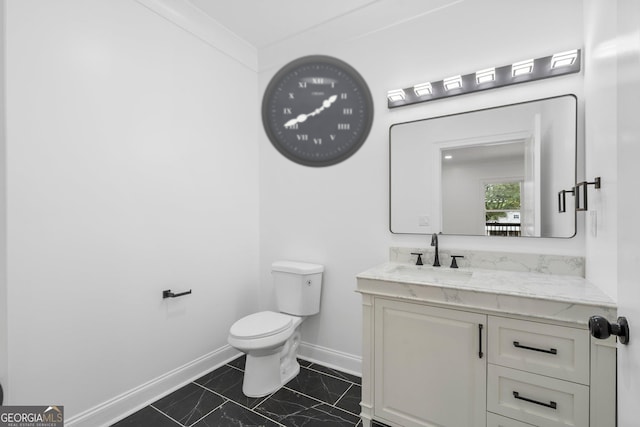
1:41
